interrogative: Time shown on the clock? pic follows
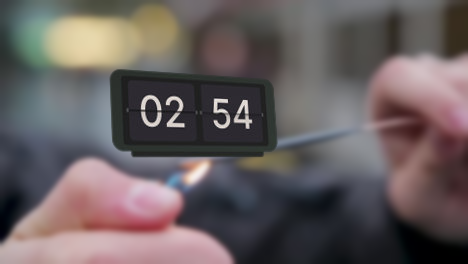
2:54
